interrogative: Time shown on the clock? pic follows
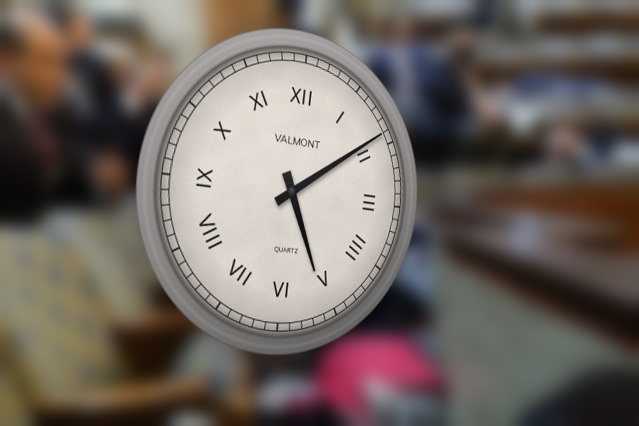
5:09
